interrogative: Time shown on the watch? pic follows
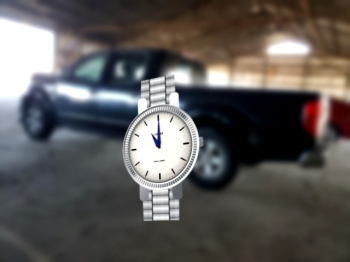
11:00
